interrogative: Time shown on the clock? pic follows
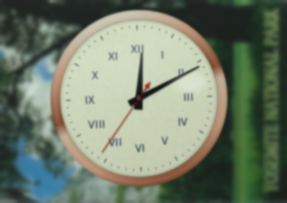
12:10:36
